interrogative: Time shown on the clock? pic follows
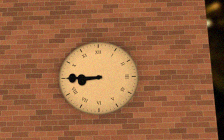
8:45
